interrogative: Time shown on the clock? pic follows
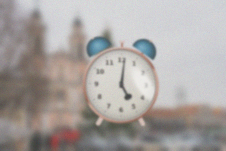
5:01
